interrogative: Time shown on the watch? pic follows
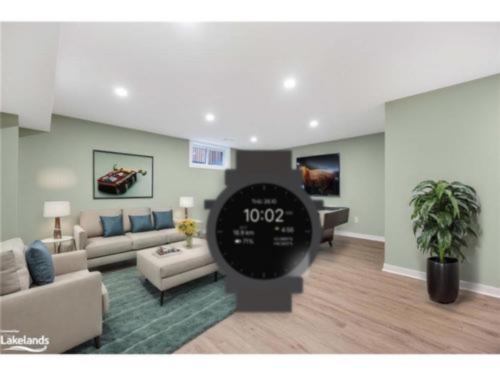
10:02
